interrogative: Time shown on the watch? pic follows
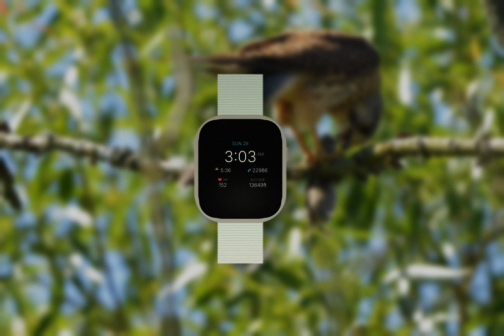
3:03
